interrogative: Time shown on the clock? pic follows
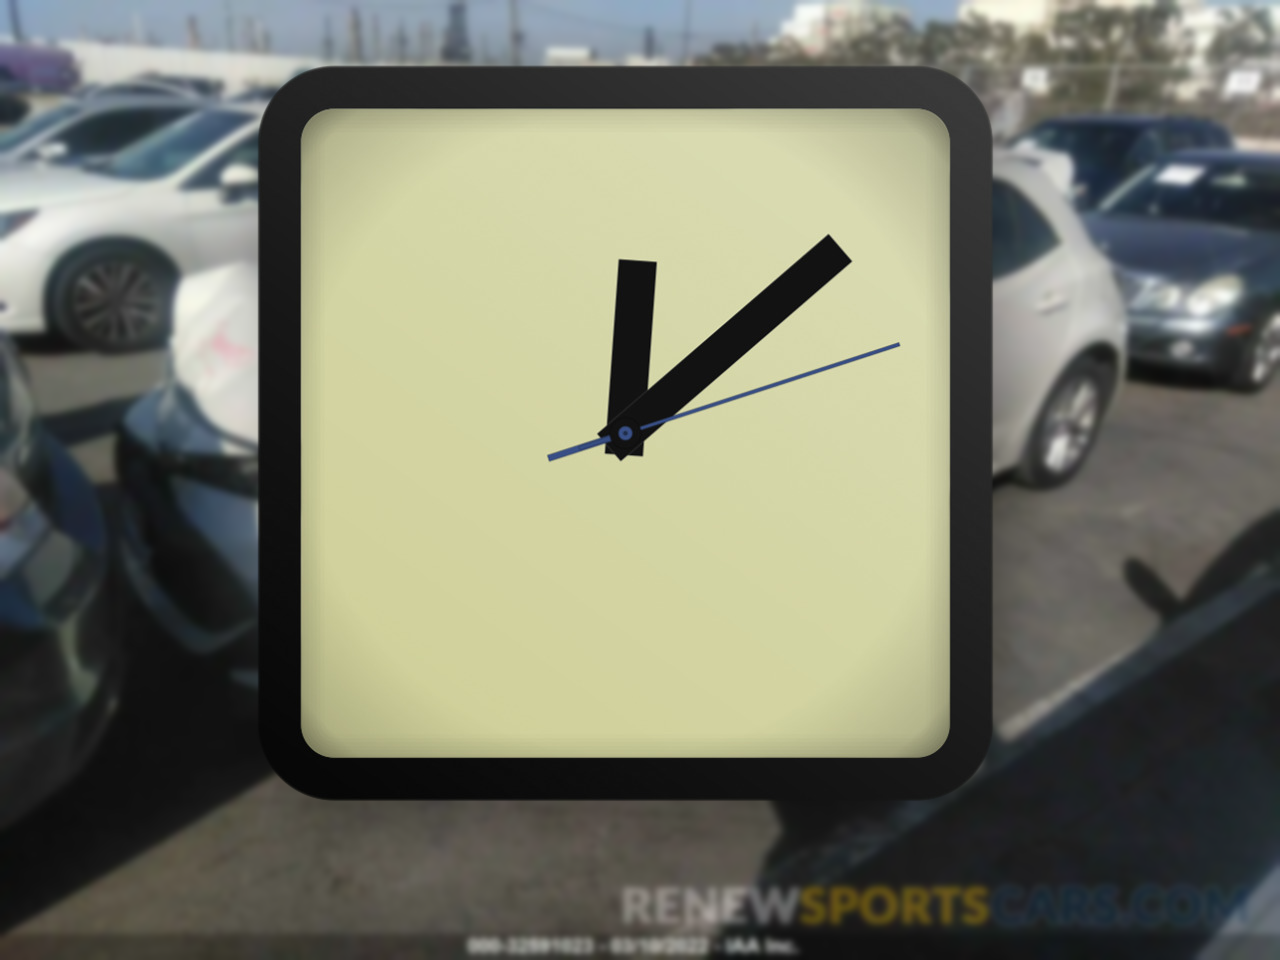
12:08:12
